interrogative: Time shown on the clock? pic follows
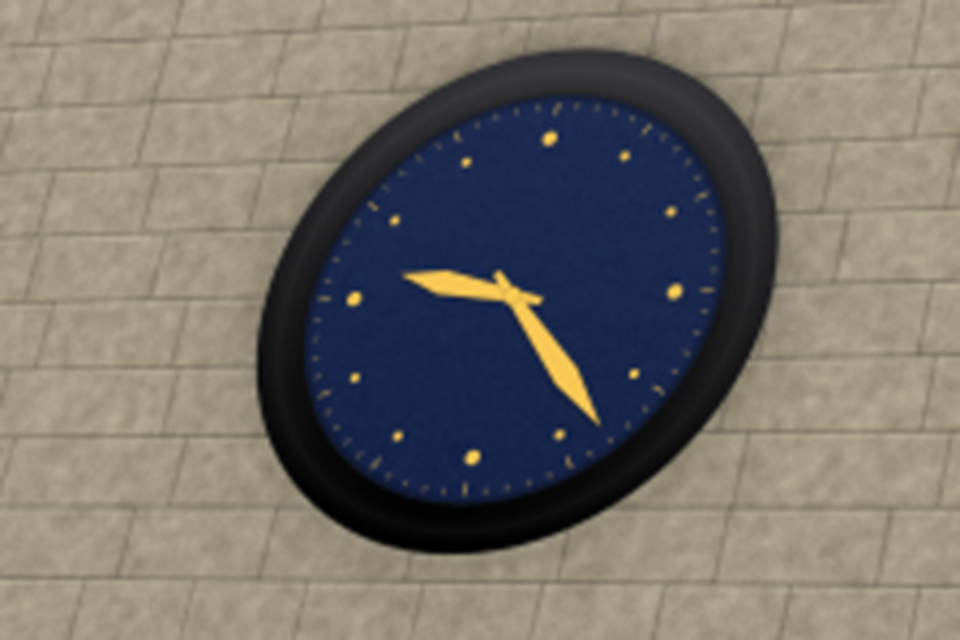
9:23
